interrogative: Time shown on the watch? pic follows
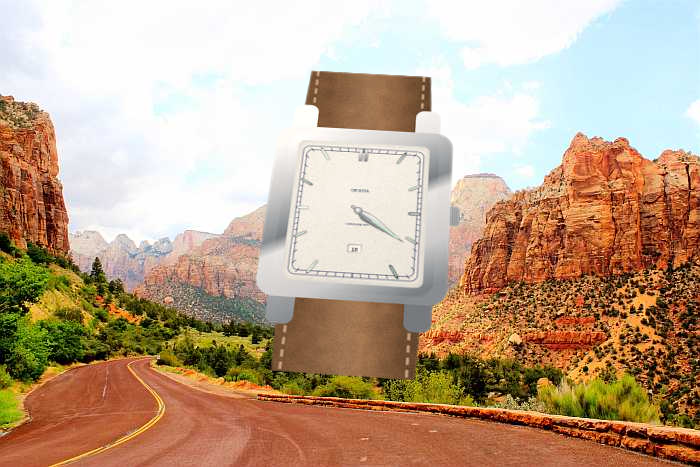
4:21
